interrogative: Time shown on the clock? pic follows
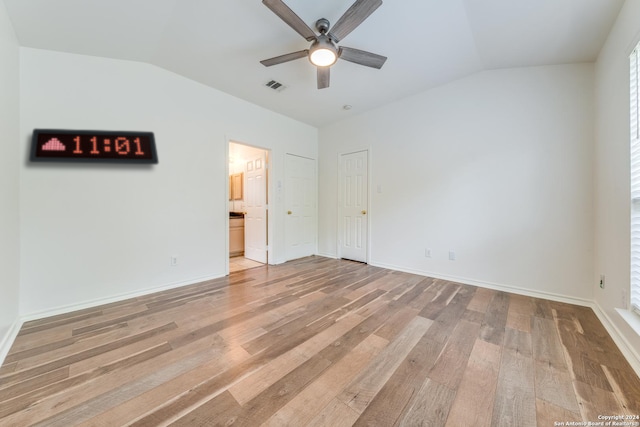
11:01
